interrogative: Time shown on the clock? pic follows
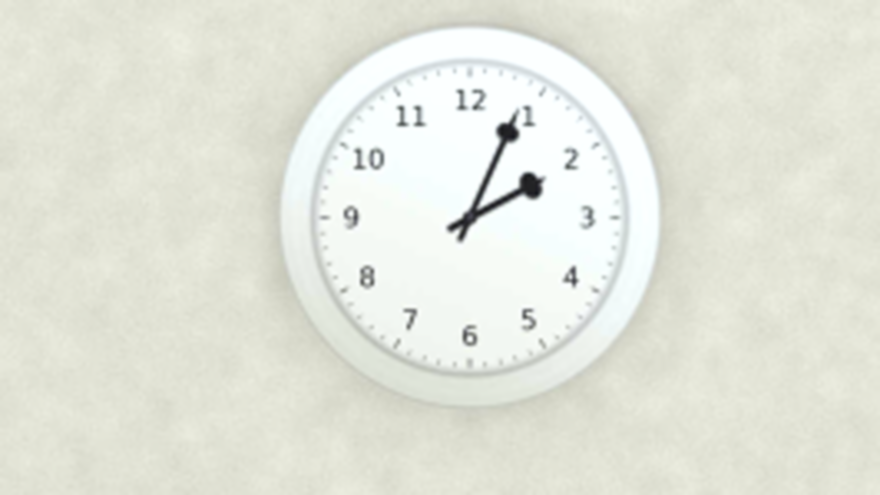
2:04
